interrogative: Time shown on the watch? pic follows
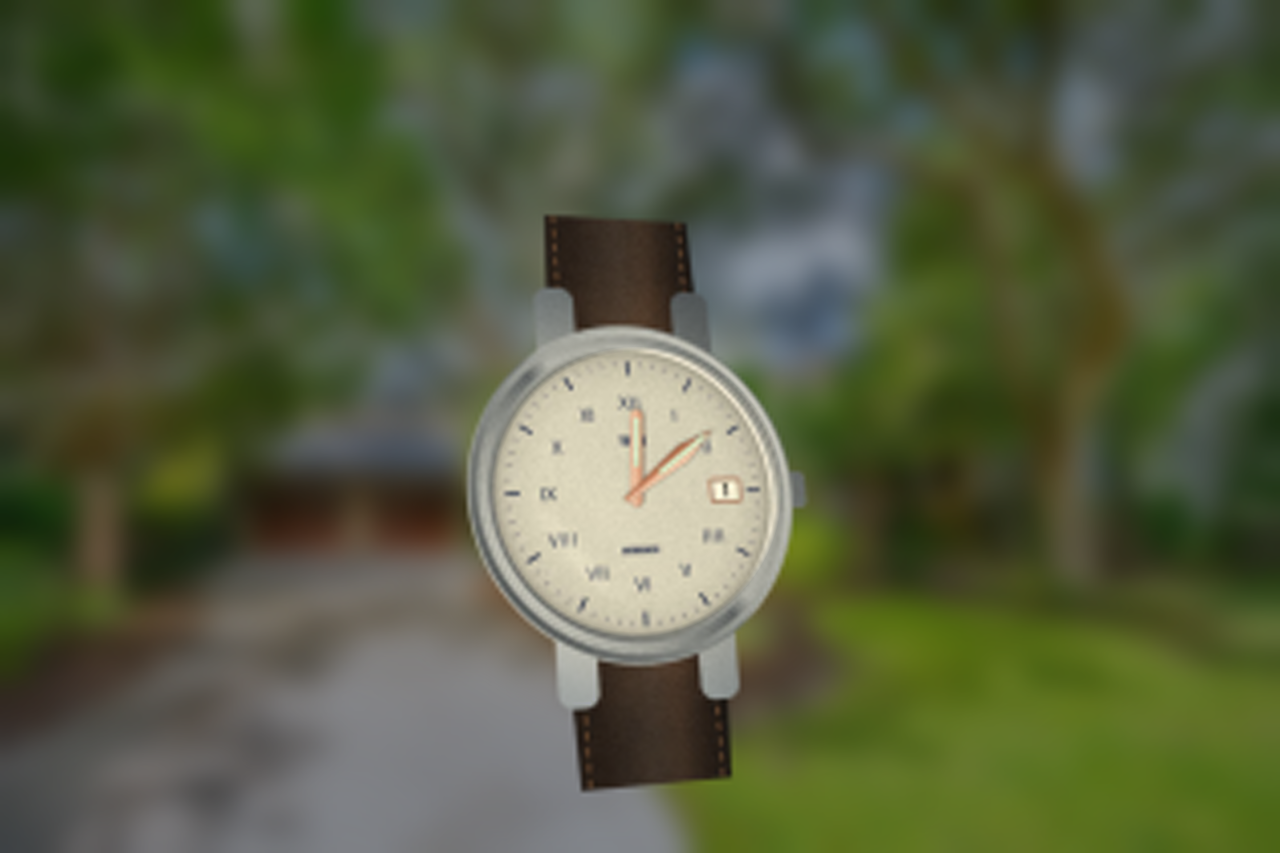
12:09
